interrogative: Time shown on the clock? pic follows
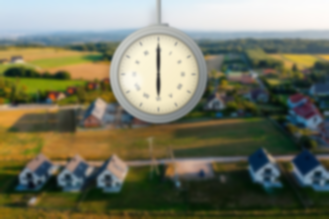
6:00
